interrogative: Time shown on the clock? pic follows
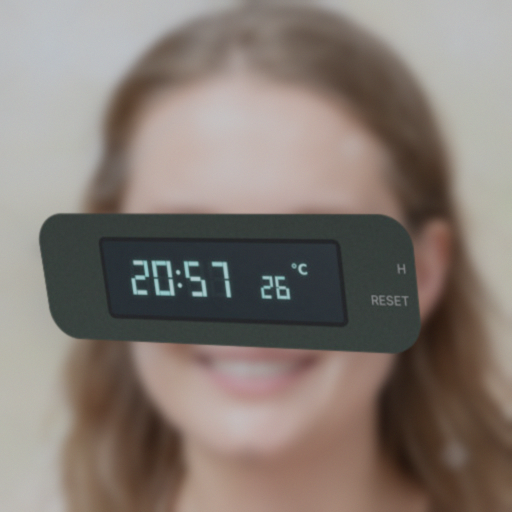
20:57
